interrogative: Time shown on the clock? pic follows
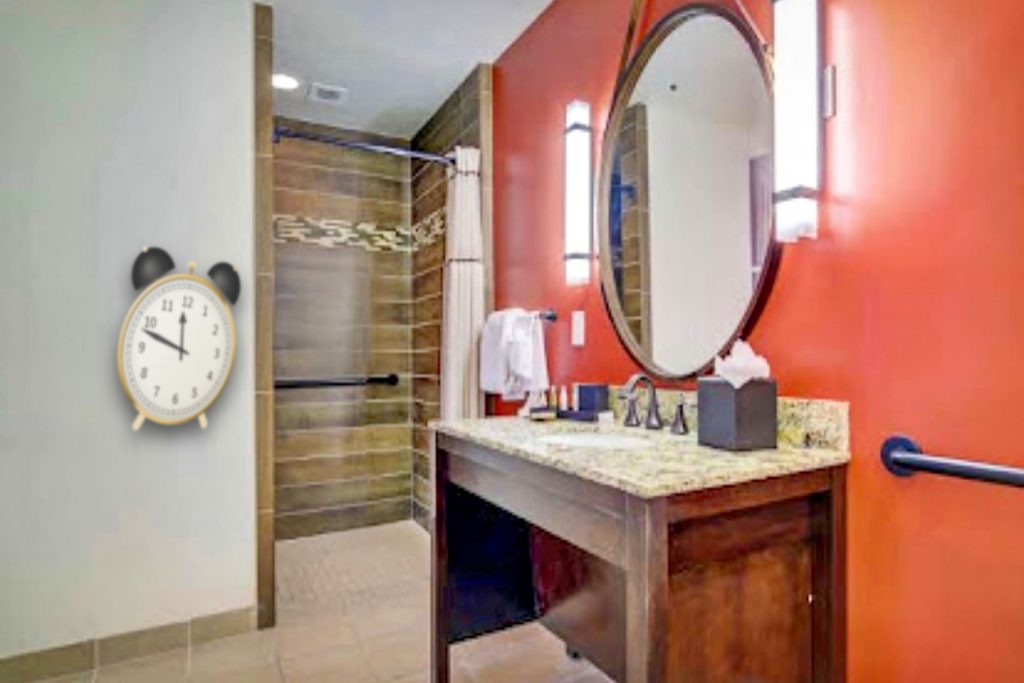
11:48
